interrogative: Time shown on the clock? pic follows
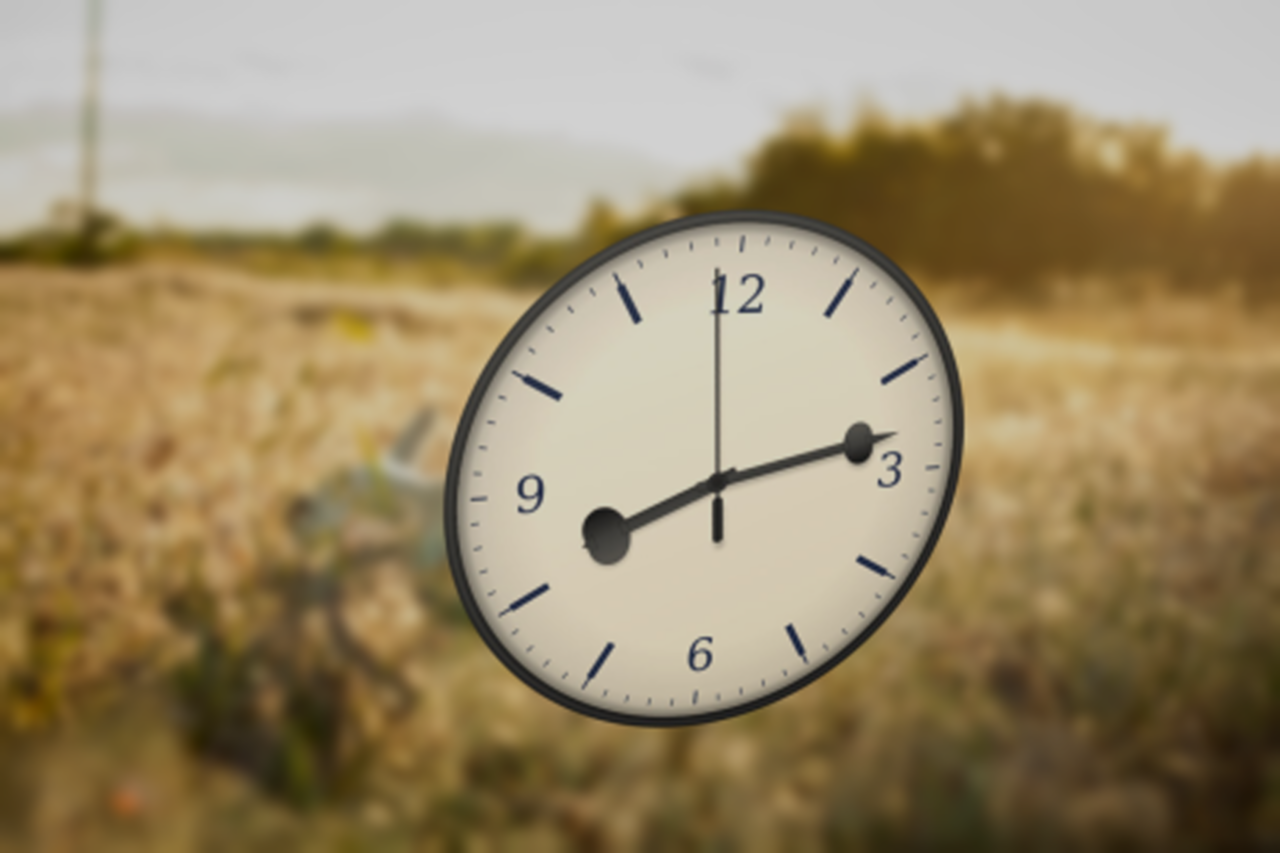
8:12:59
